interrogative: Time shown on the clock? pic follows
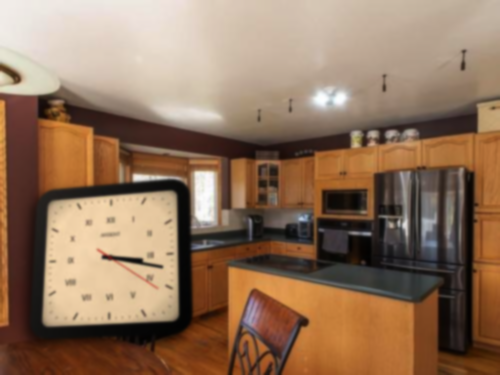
3:17:21
